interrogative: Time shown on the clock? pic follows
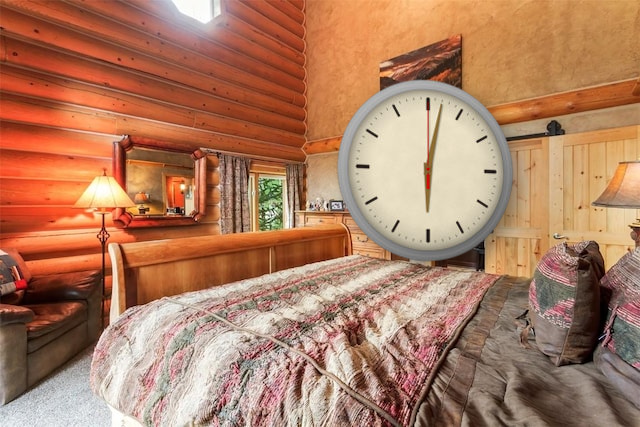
6:02:00
